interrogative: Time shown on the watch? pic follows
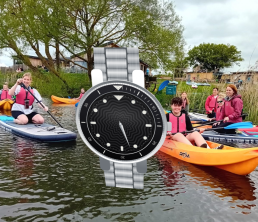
5:27
